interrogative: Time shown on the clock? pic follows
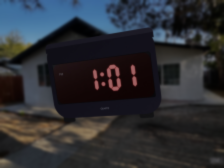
1:01
